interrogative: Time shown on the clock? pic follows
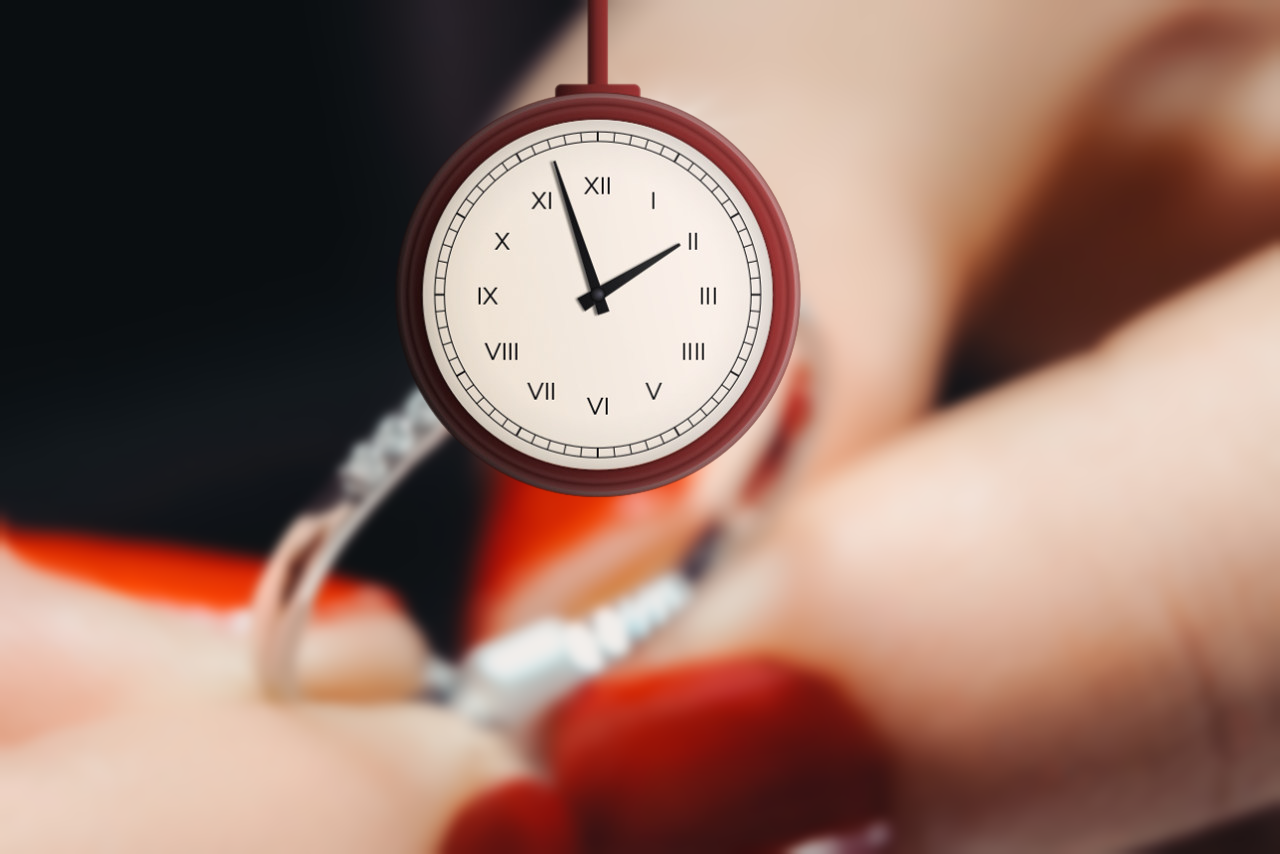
1:57
